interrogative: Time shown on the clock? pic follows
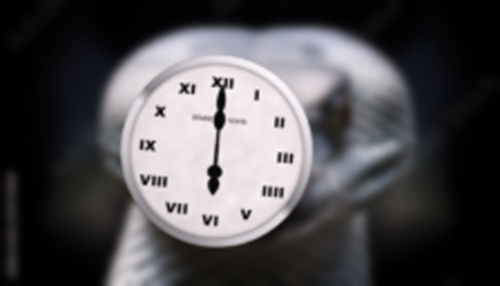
6:00
